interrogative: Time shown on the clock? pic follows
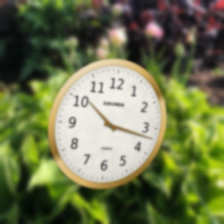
10:17
